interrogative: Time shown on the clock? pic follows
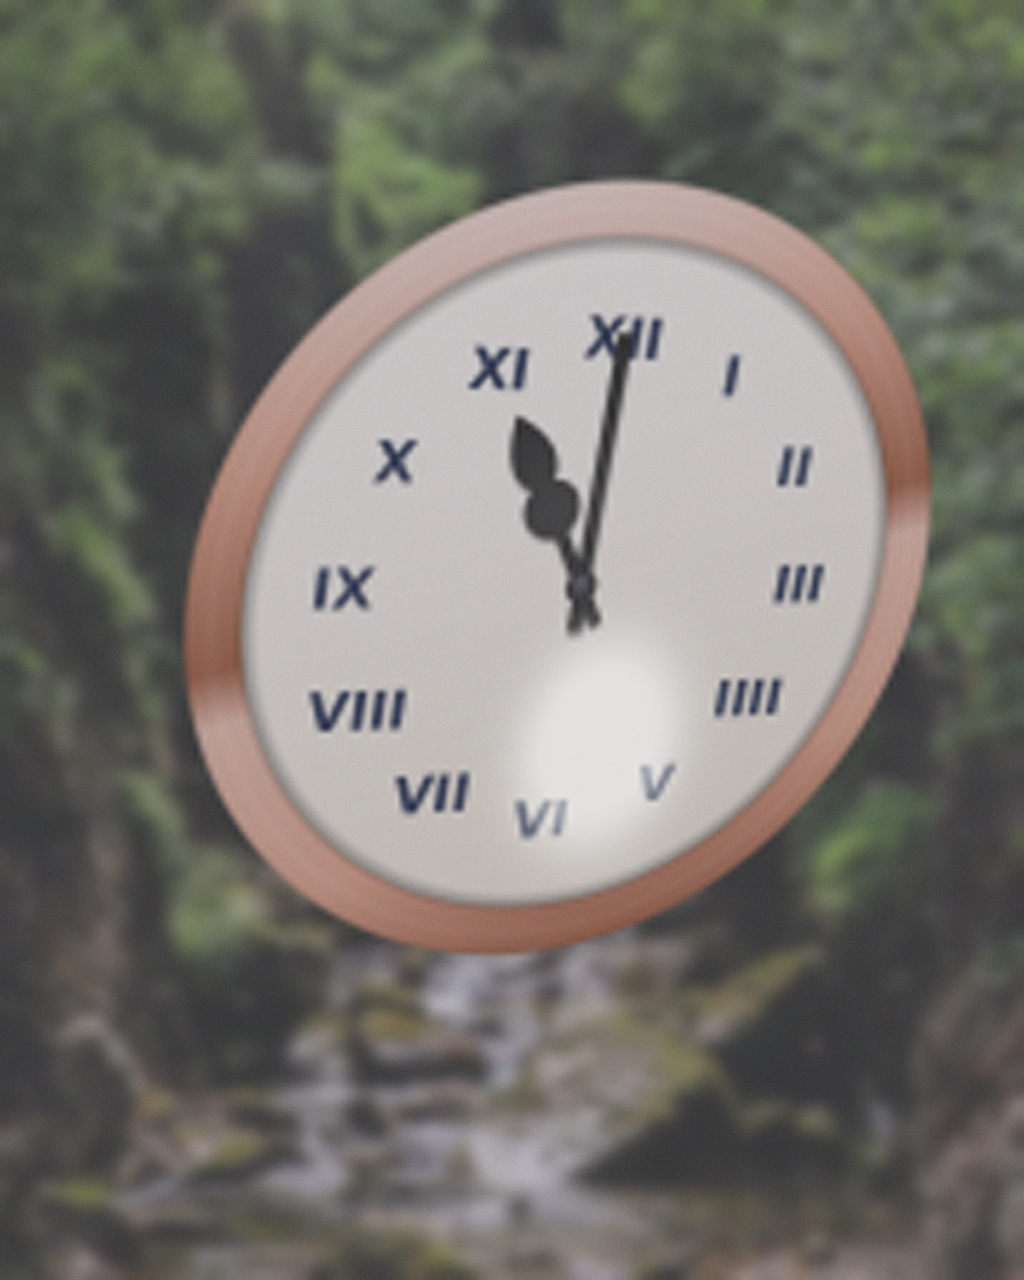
11:00
